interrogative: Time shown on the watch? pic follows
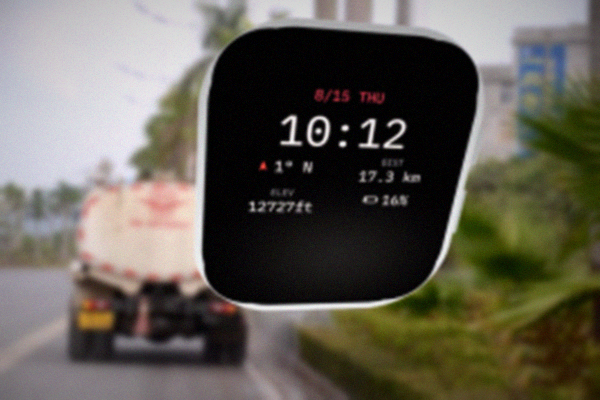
10:12
